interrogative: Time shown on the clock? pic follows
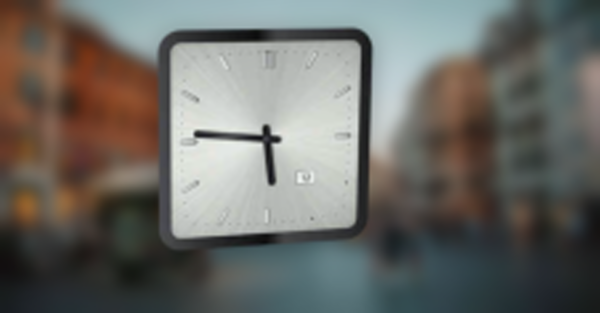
5:46
